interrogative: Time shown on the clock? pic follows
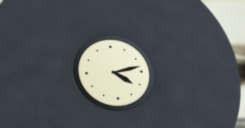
4:13
